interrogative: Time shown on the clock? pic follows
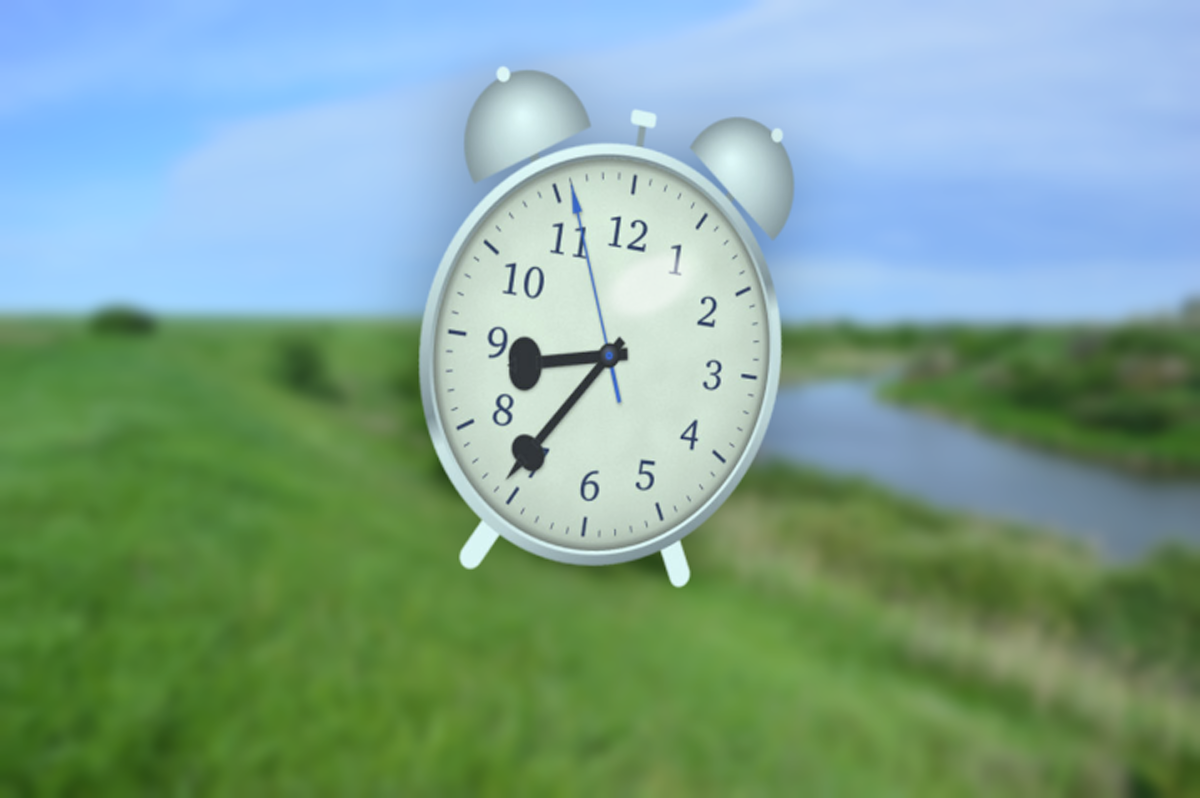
8:35:56
